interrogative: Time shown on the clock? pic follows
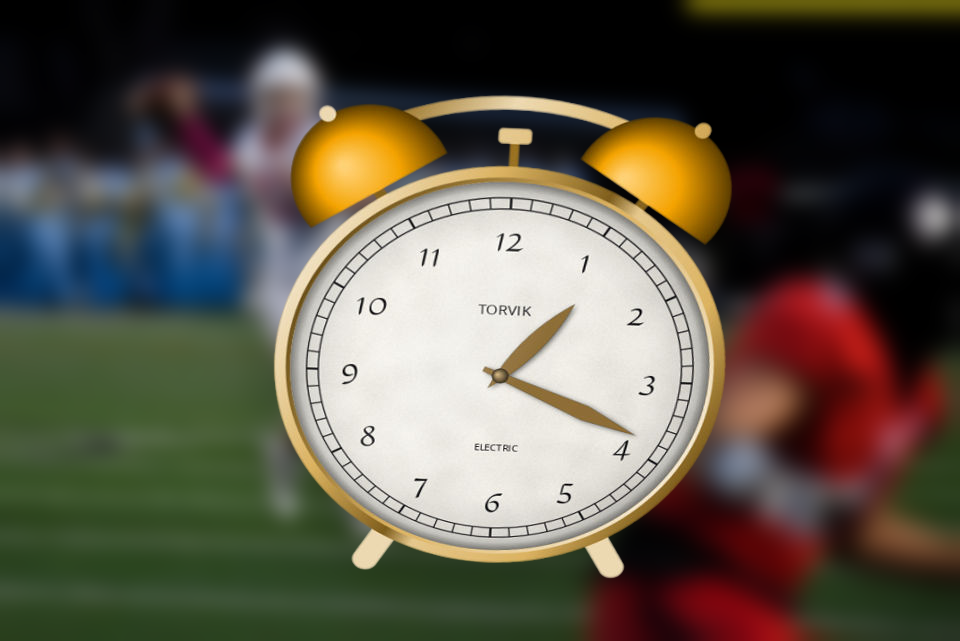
1:19
